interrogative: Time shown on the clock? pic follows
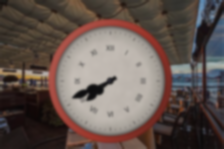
7:41
